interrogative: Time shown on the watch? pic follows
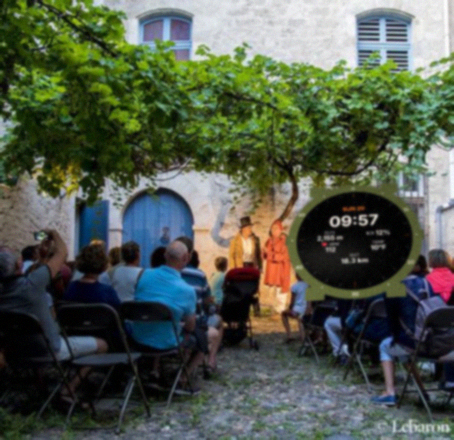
9:57
